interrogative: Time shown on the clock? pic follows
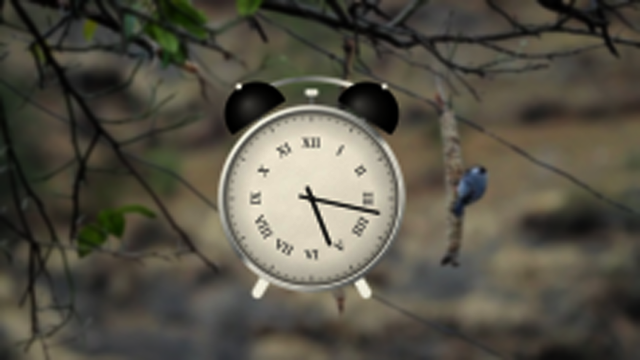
5:17
